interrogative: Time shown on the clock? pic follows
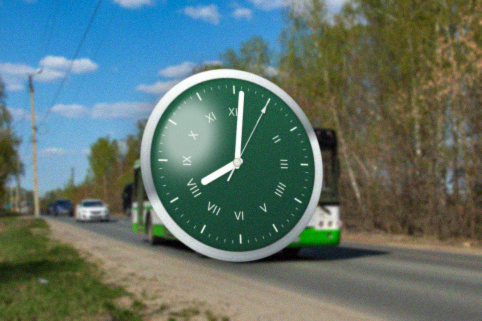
8:01:05
